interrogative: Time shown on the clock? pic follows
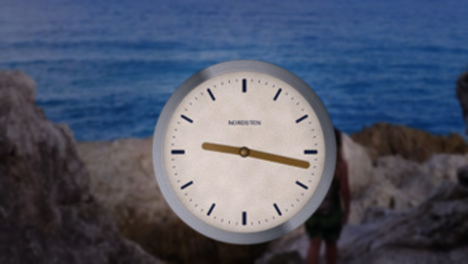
9:17
